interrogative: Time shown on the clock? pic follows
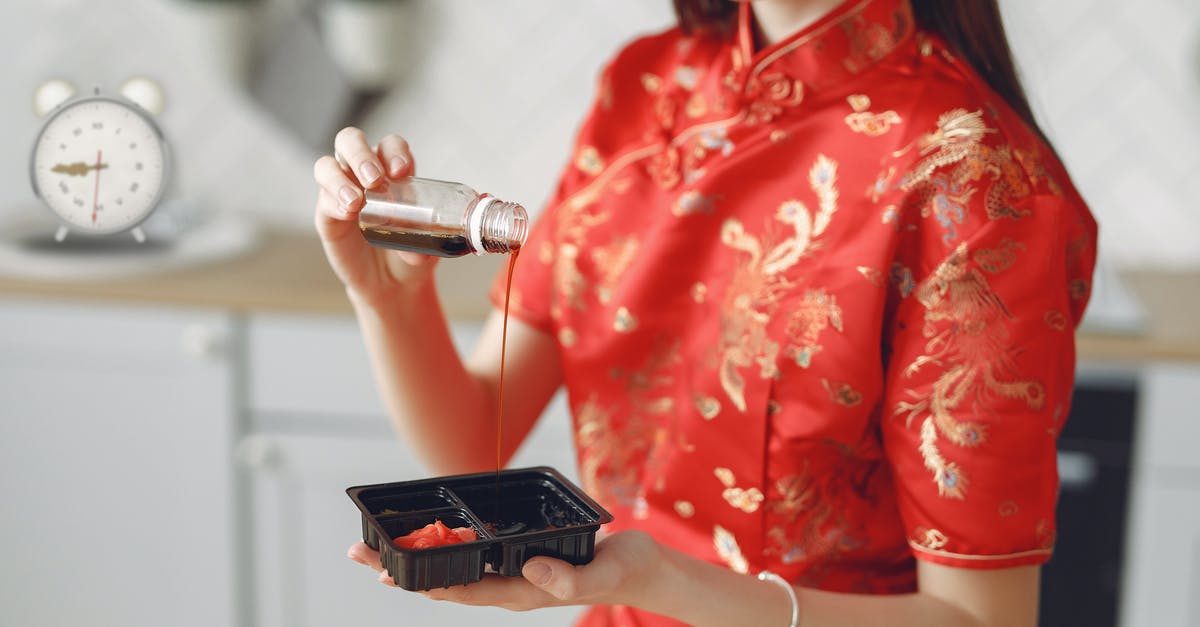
8:44:31
